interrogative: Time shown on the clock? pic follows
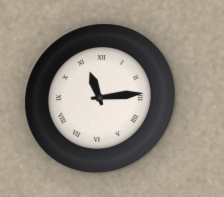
11:14
